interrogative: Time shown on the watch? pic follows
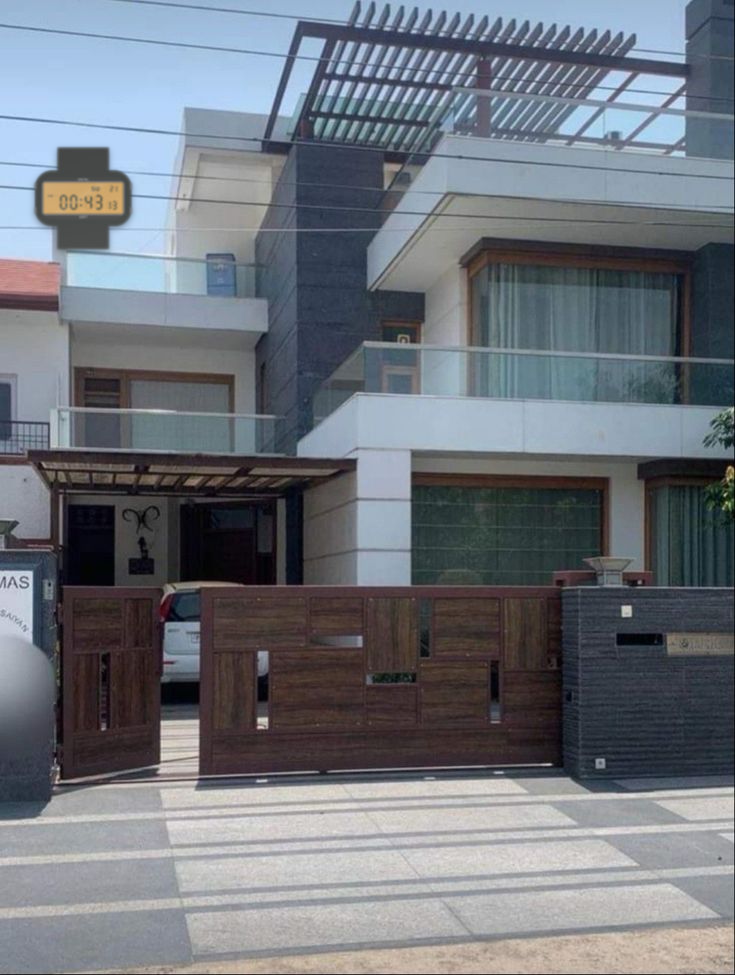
0:43
